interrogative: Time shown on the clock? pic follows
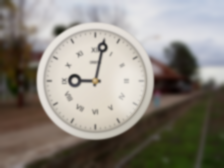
9:02
